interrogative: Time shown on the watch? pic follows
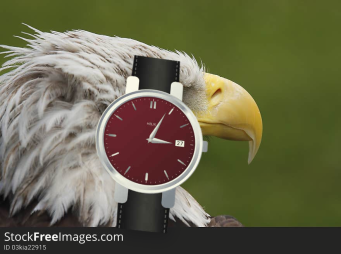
3:04
